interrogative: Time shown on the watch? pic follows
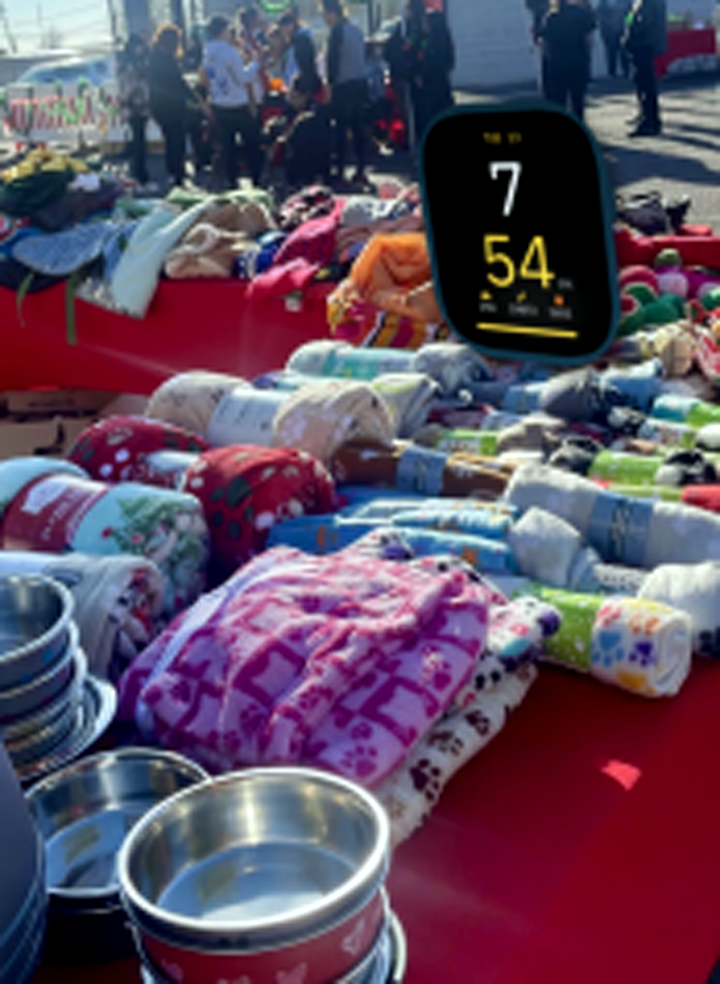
7:54
